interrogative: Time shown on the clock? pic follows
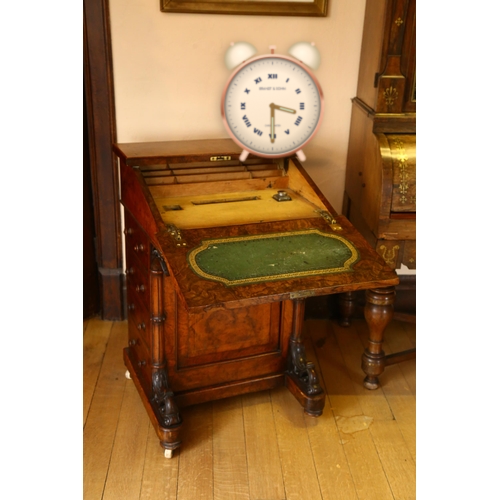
3:30
